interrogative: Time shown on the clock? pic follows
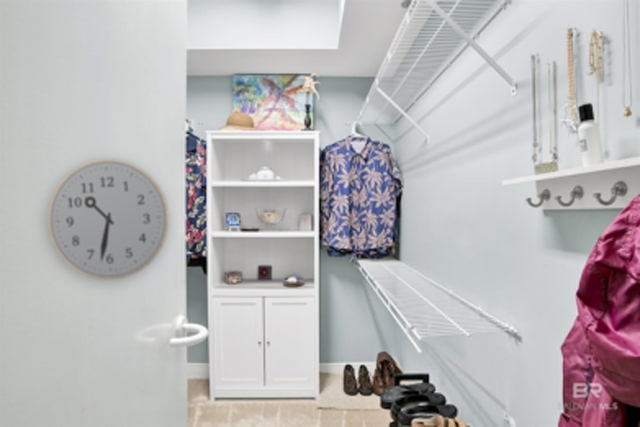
10:32
